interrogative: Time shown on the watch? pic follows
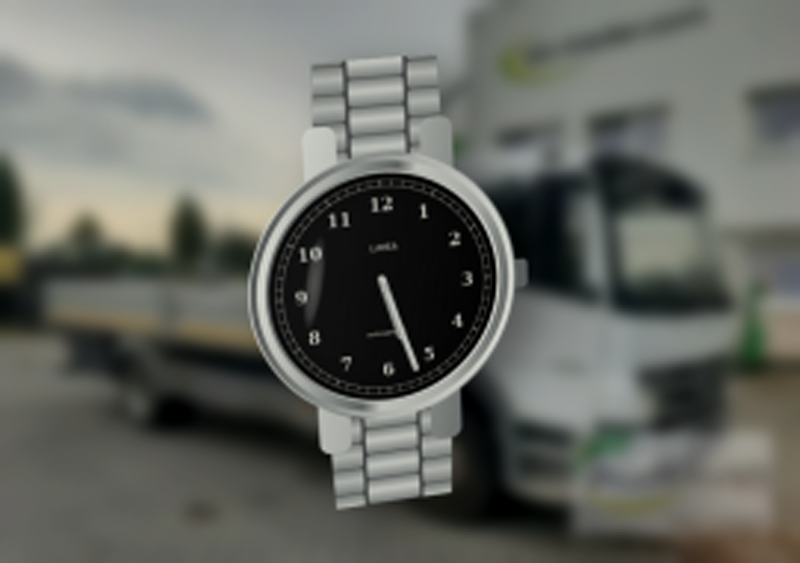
5:27
